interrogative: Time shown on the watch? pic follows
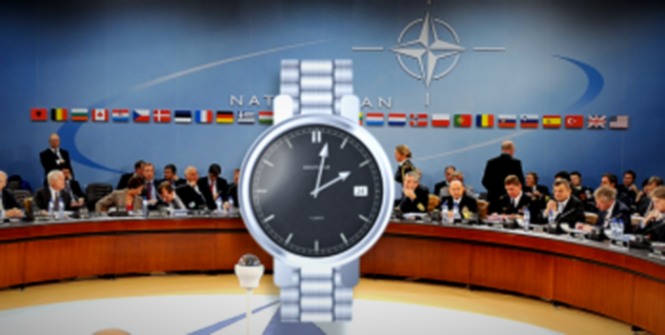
2:02
